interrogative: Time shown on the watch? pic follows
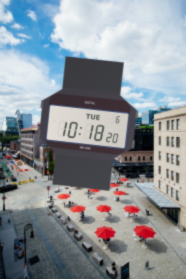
10:18:20
